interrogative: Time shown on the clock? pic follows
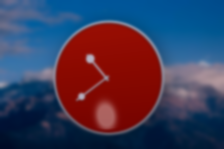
10:39
